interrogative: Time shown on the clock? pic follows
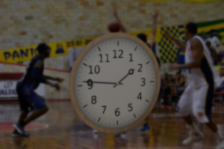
1:46
